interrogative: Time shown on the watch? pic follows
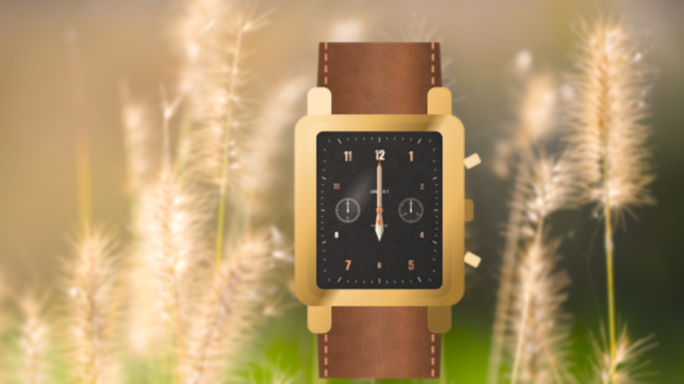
6:00
